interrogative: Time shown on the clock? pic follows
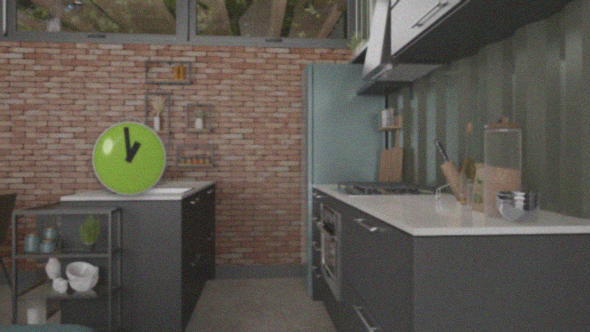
12:59
